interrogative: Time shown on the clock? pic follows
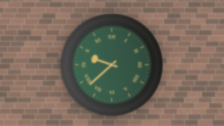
9:38
